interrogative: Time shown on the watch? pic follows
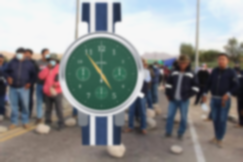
4:54
